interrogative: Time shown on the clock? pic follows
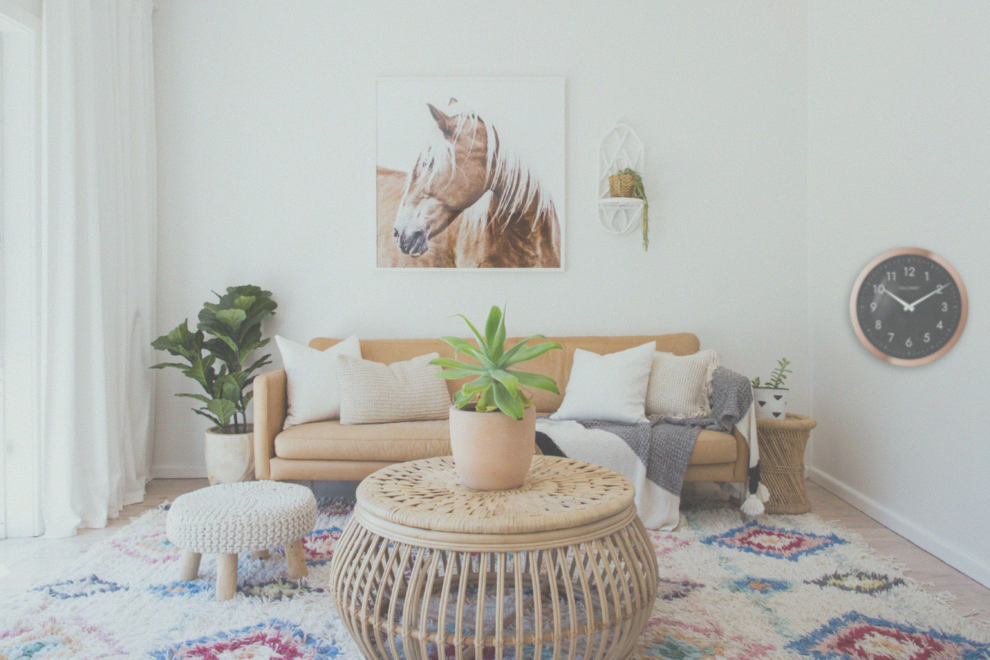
10:10
